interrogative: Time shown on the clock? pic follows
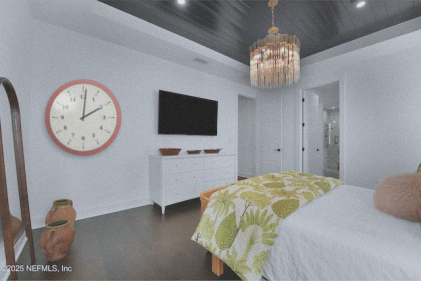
2:01
